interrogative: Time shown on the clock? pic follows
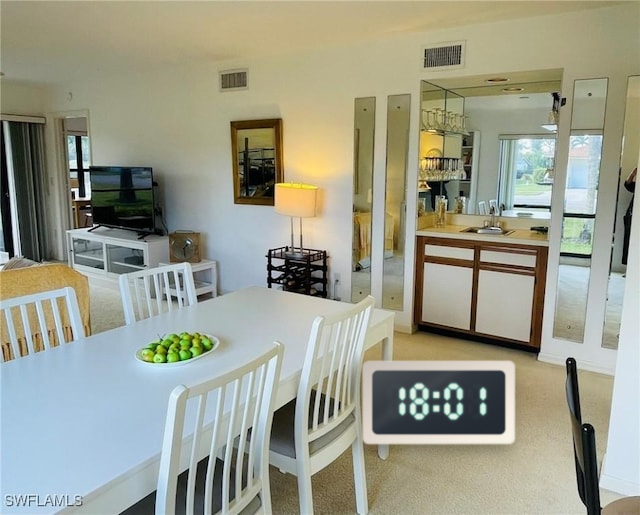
18:01
